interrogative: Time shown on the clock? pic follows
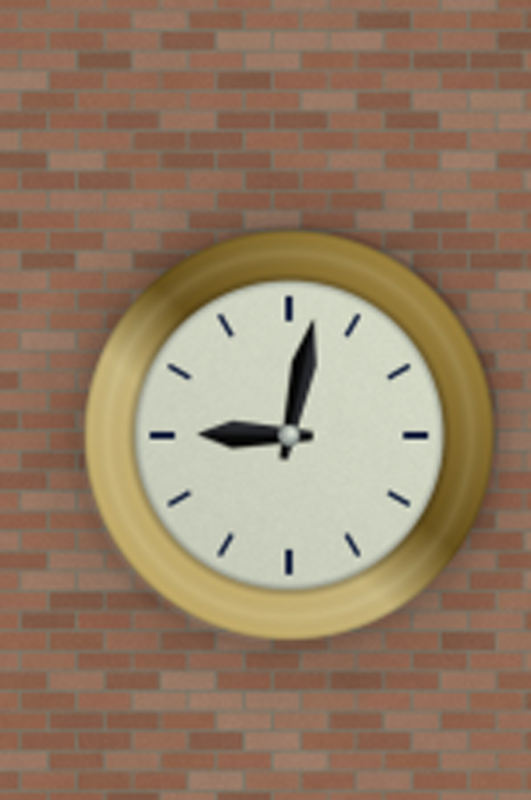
9:02
